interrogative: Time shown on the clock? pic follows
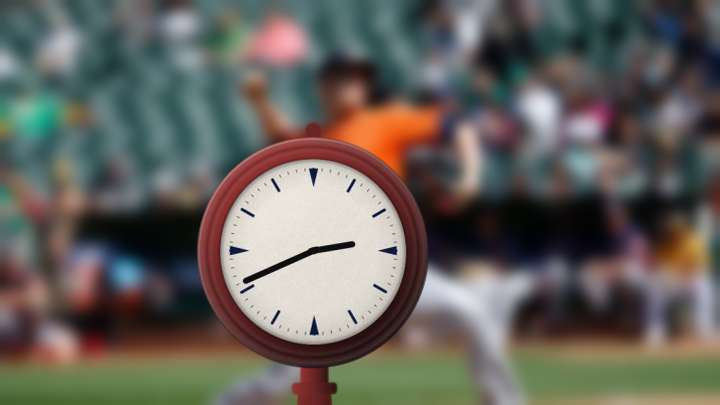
2:41
